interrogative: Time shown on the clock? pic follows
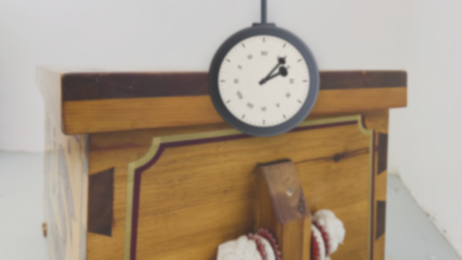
2:07
